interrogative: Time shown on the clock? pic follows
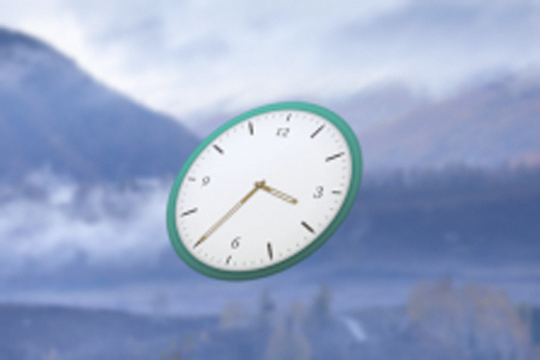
3:35
